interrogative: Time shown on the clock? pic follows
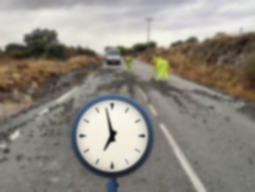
6:58
